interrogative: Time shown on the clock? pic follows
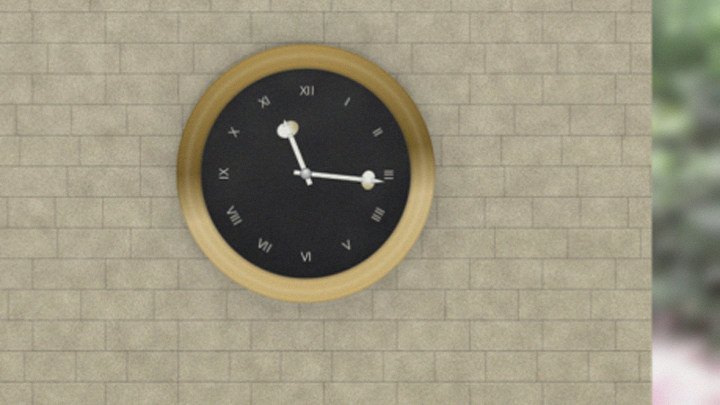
11:16
